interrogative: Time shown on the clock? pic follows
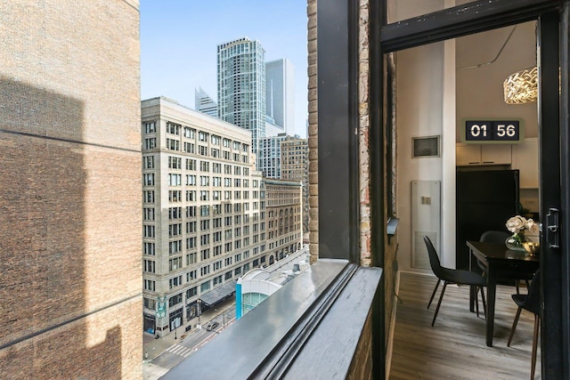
1:56
